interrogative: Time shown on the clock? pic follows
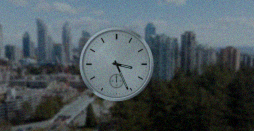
3:26
